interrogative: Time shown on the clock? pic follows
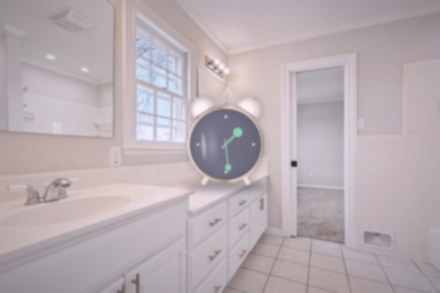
1:29
